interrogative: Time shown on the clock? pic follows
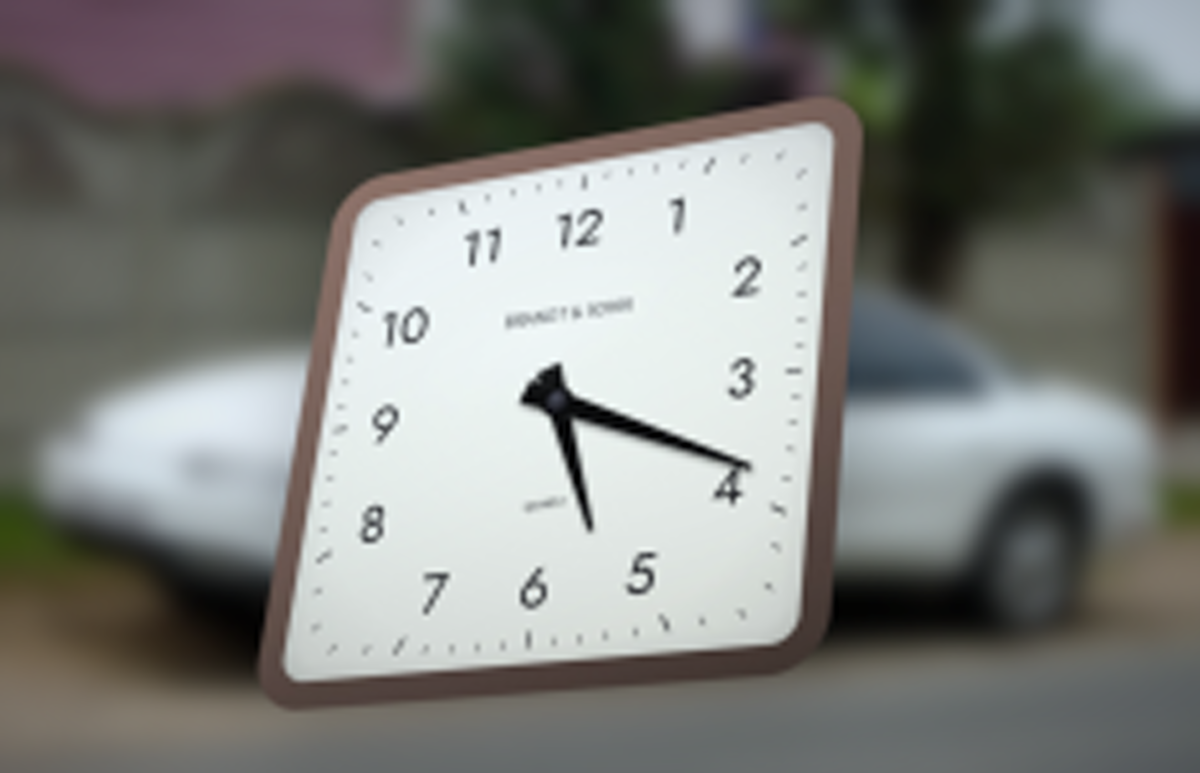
5:19
